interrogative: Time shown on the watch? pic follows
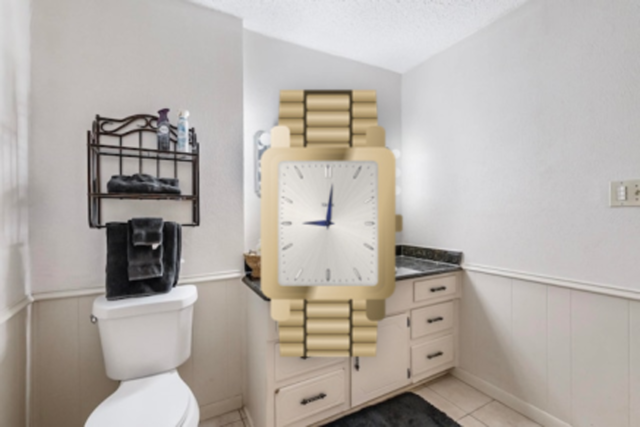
9:01
